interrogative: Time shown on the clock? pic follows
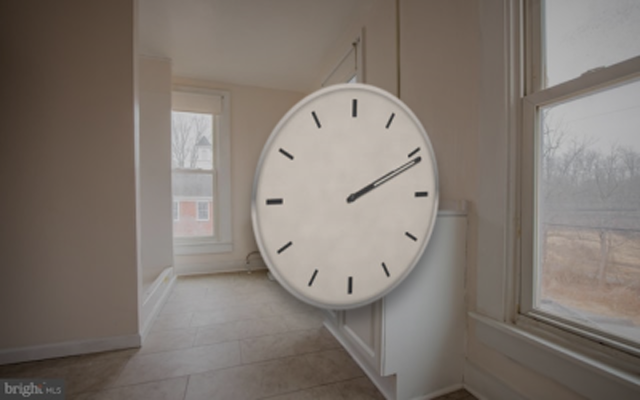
2:11
